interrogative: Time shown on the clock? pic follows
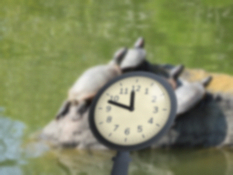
11:48
